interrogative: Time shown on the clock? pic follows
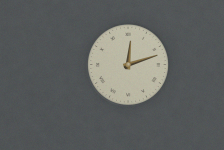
12:12
